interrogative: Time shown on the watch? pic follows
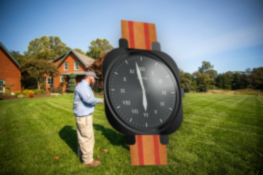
5:58
